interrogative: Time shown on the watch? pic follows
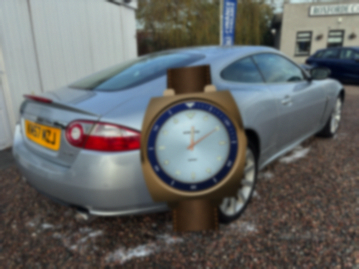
12:10
